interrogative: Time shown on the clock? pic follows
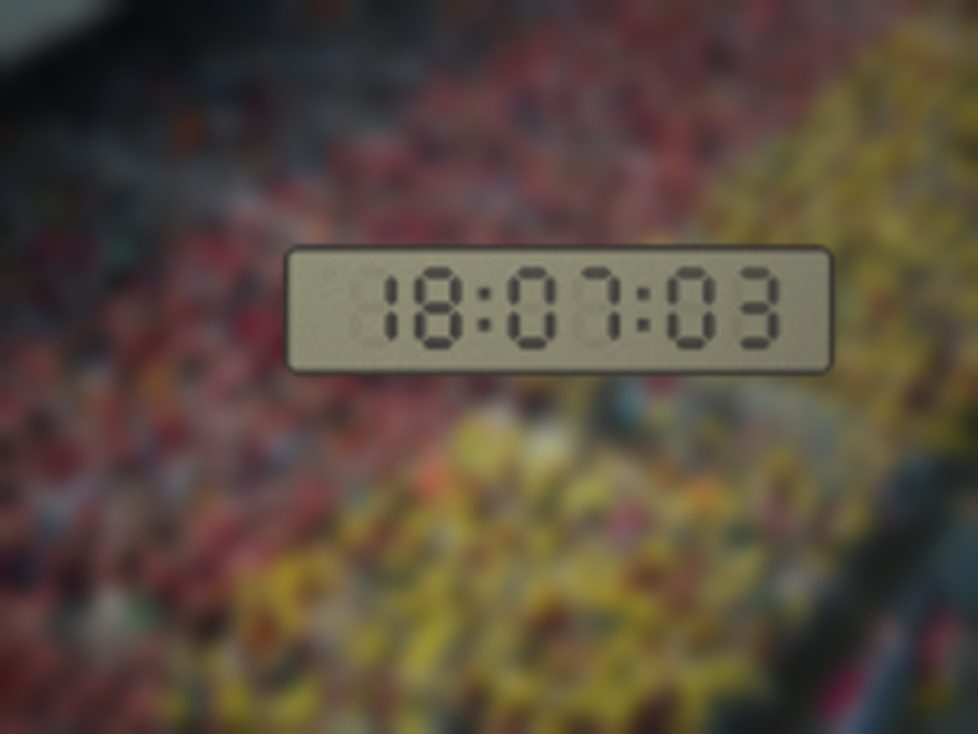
18:07:03
